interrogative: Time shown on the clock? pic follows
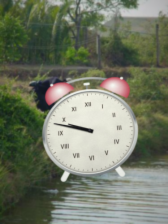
9:48
